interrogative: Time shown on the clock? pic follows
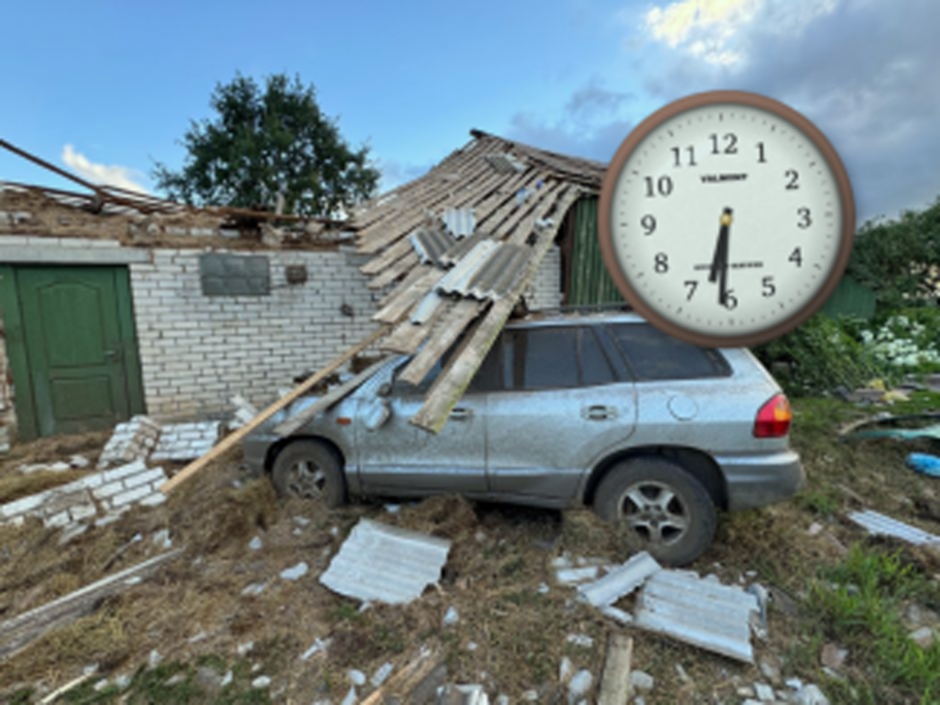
6:31
